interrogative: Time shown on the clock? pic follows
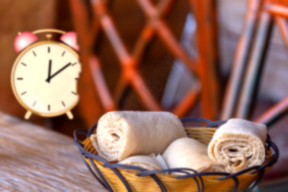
12:09
